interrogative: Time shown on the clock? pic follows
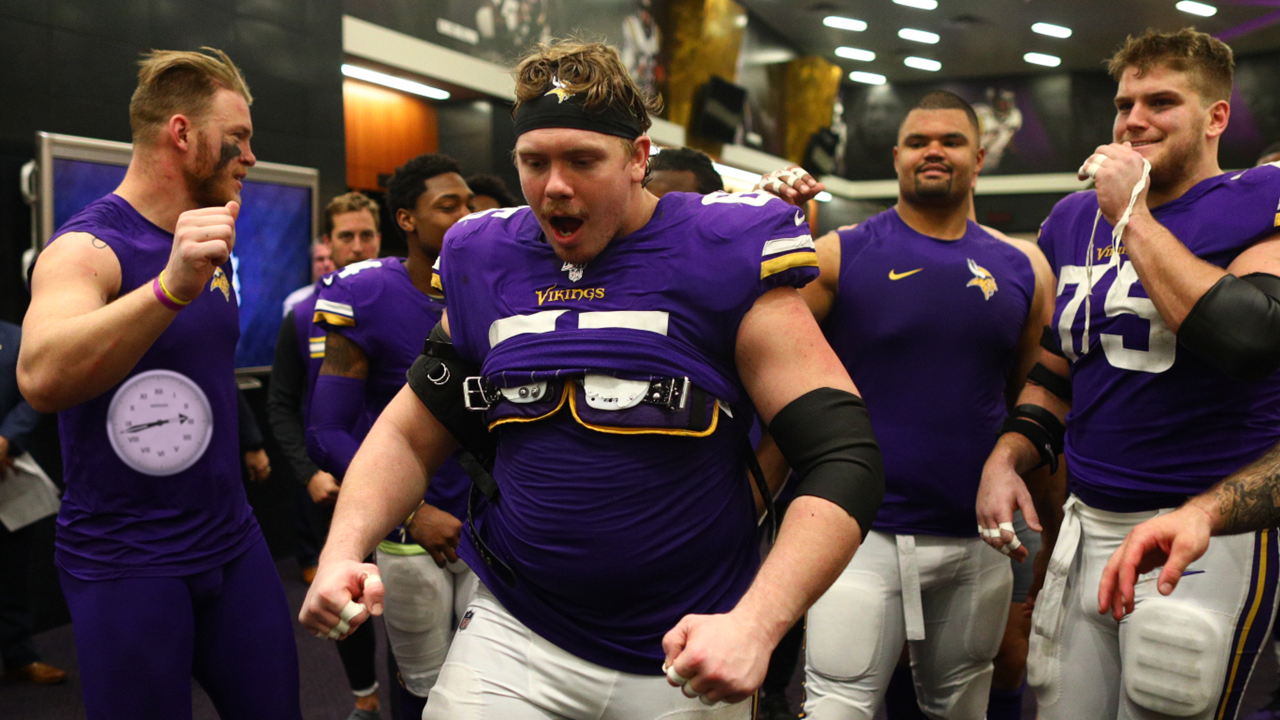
2:43
